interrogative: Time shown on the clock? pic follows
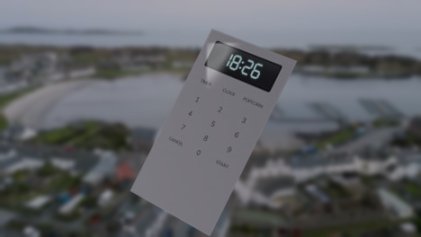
18:26
